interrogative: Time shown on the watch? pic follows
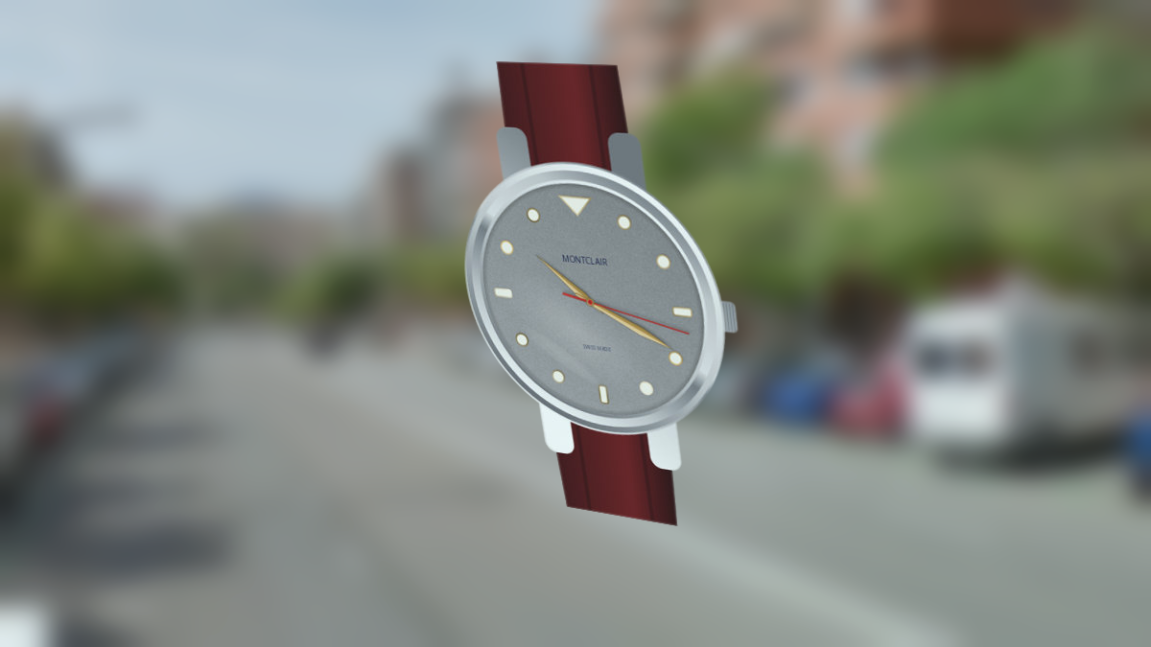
10:19:17
